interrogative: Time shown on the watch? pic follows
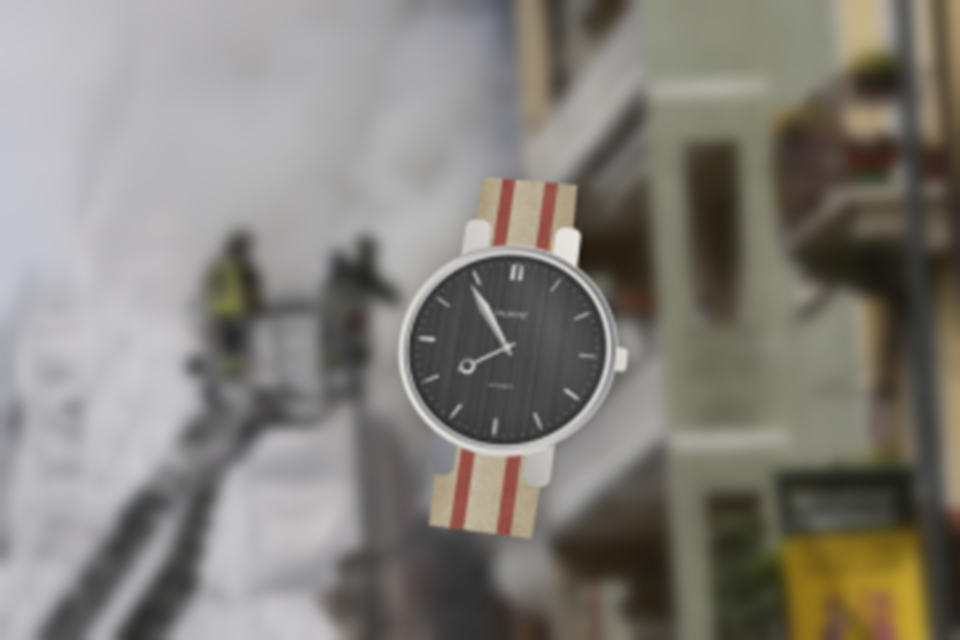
7:54
